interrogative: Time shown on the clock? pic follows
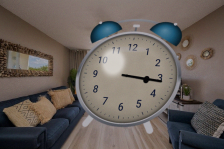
3:16
